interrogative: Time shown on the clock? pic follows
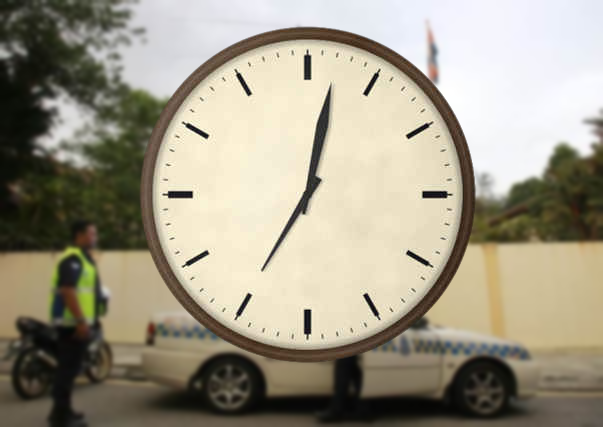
7:02
